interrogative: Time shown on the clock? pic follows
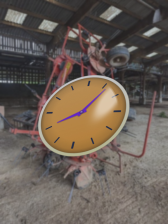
8:06
